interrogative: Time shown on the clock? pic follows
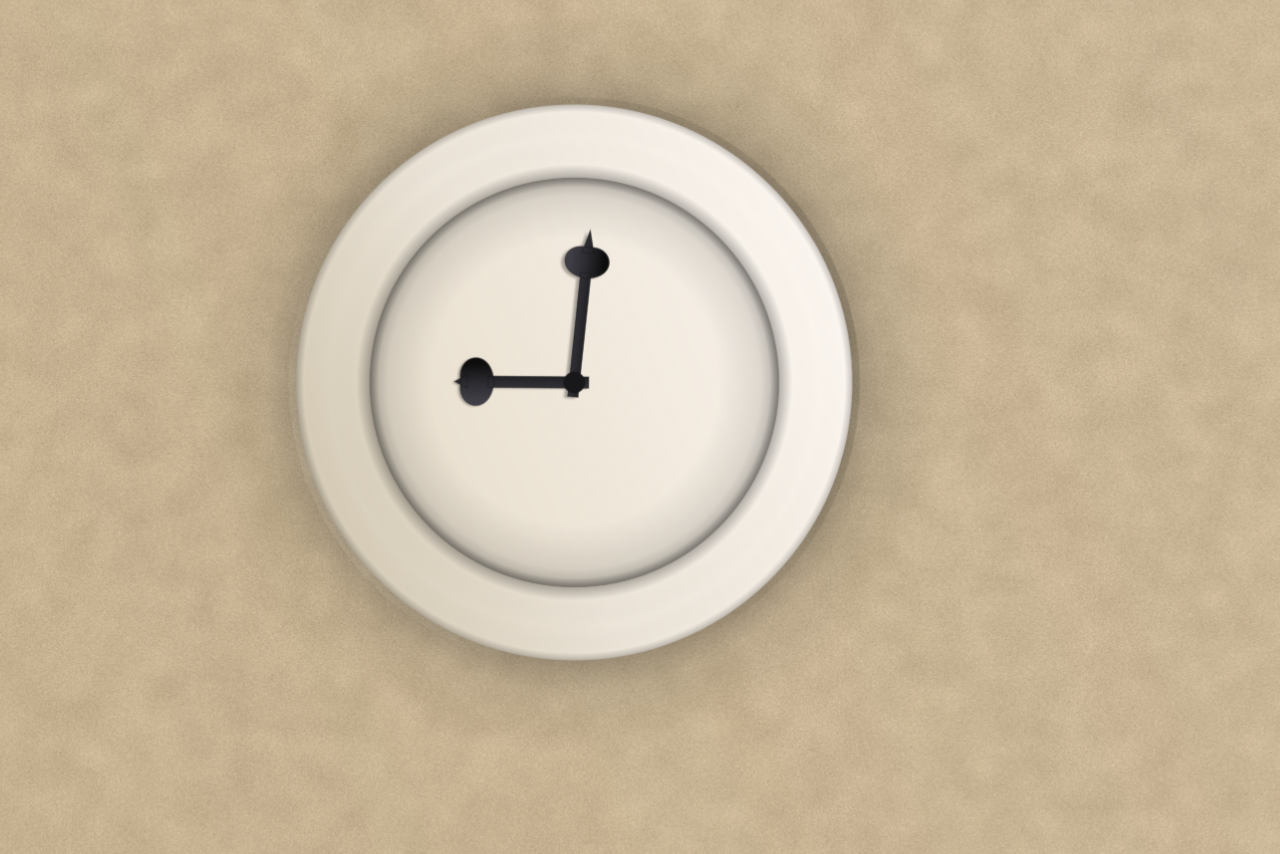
9:01
